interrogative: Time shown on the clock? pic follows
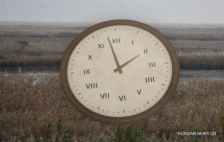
1:58
